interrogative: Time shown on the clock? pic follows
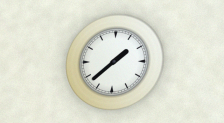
1:38
